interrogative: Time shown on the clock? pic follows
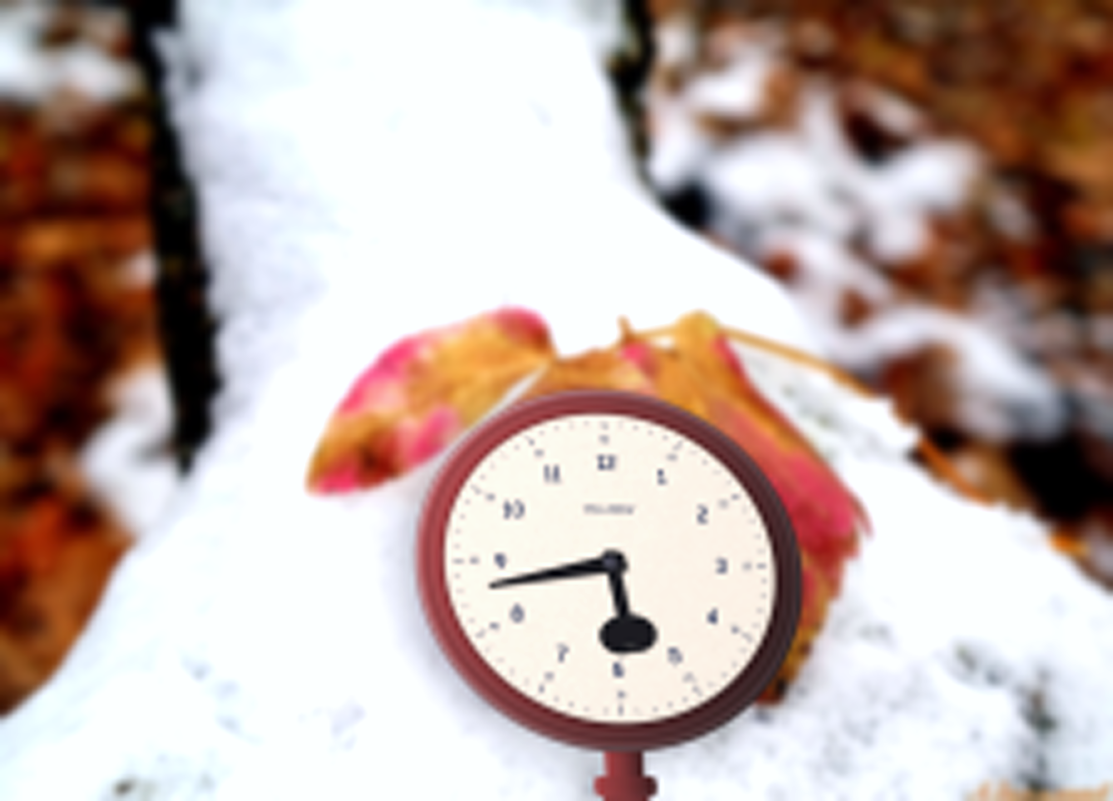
5:43
